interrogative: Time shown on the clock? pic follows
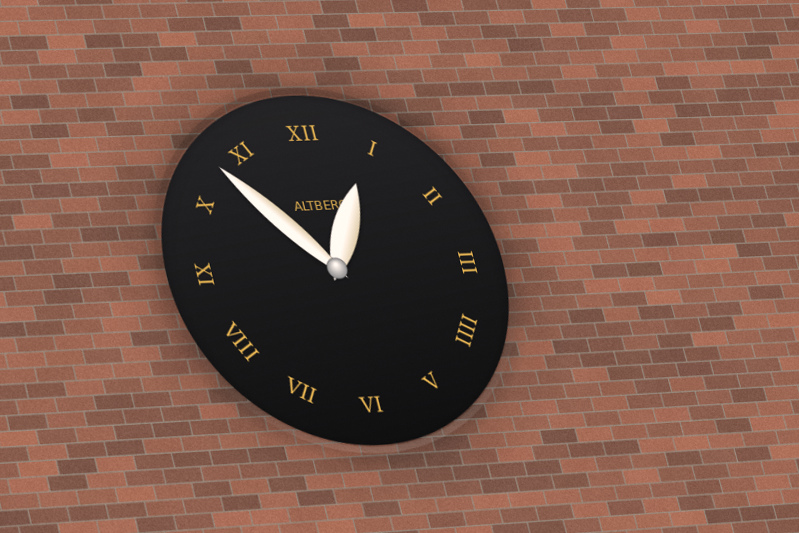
12:53
